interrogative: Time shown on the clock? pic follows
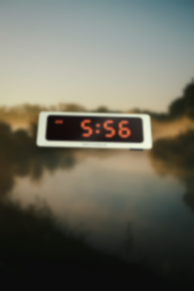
5:56
